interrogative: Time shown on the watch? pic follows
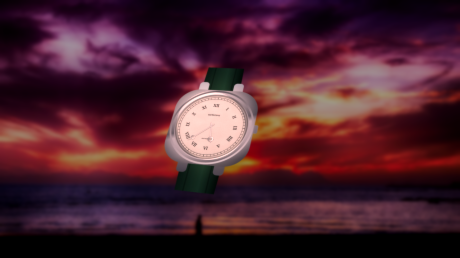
5:38
